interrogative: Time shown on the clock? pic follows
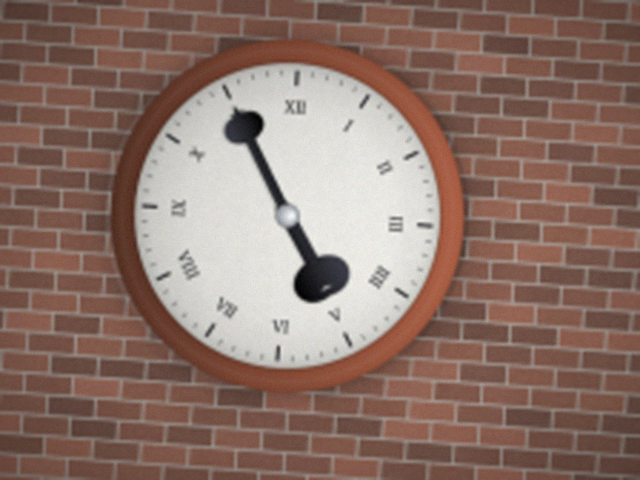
4:55
